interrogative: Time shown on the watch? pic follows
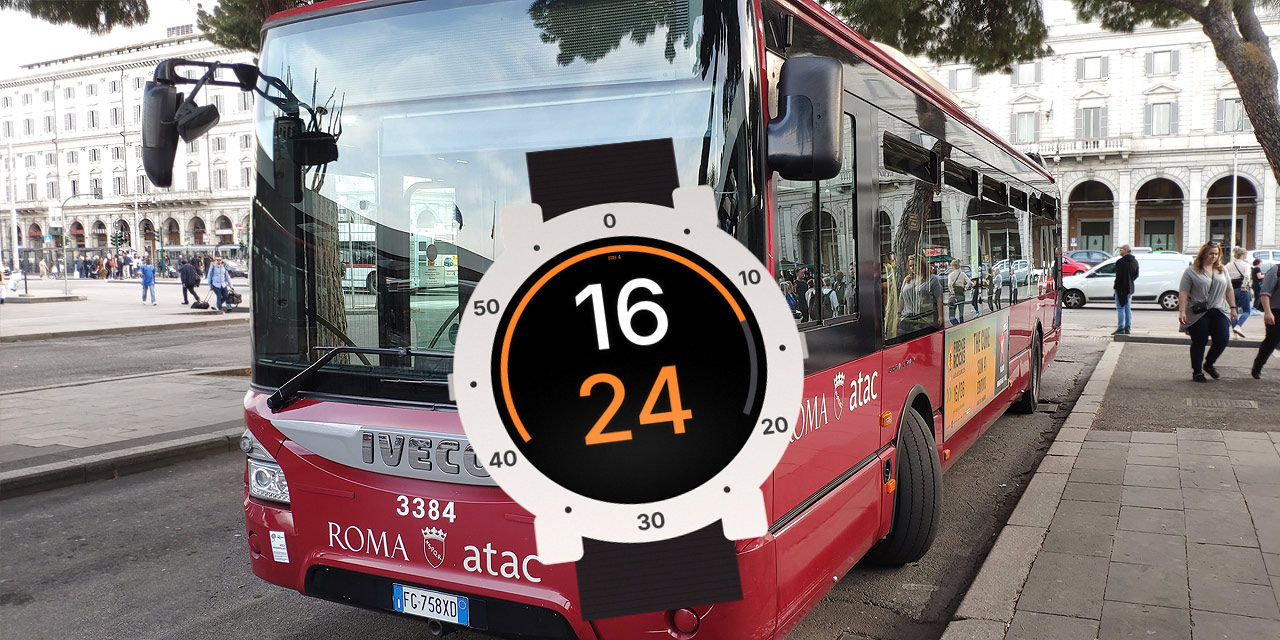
16:24
